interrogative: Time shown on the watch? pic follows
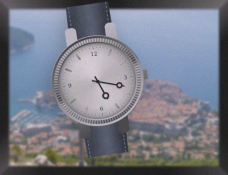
5:18
